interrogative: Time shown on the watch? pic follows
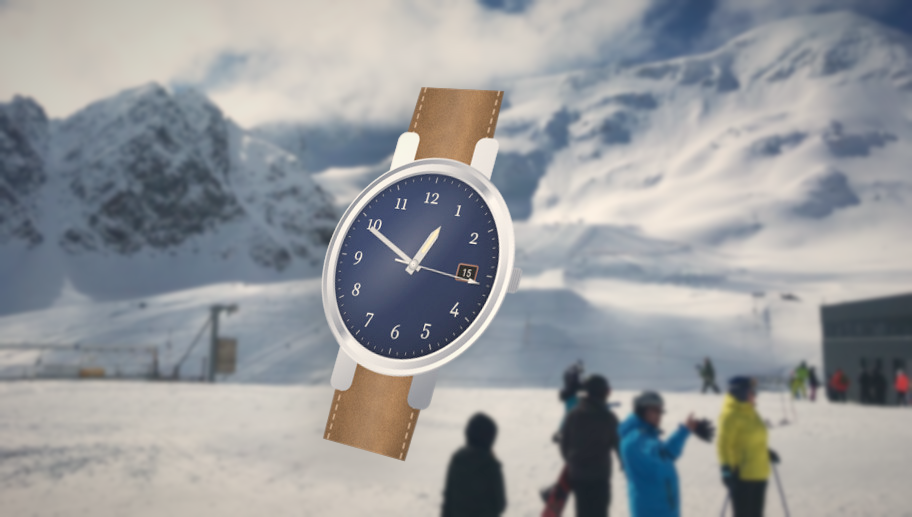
12:49:16
